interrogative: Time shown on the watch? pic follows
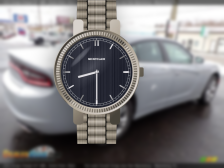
8:30
